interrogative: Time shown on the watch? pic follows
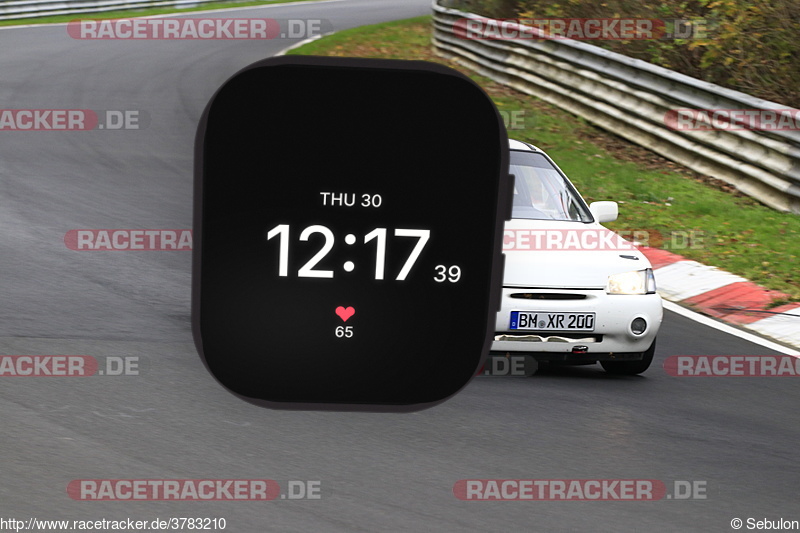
12:17:39
